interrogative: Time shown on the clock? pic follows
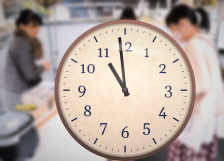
10:59
